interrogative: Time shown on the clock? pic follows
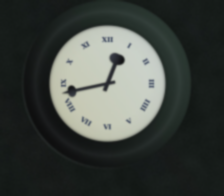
12:43
